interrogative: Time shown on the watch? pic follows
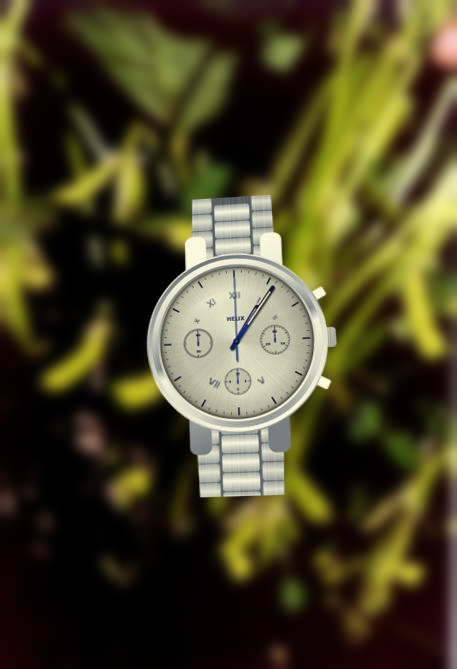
1:06
